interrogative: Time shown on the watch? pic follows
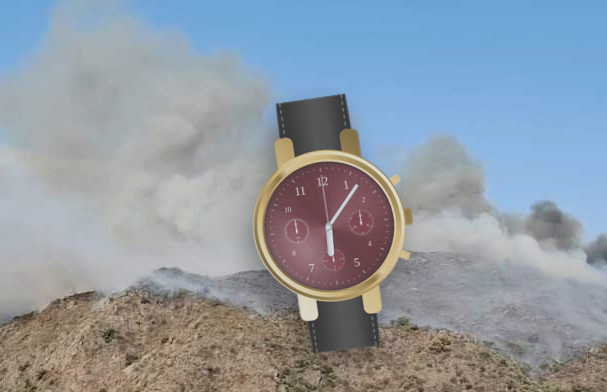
6:07
